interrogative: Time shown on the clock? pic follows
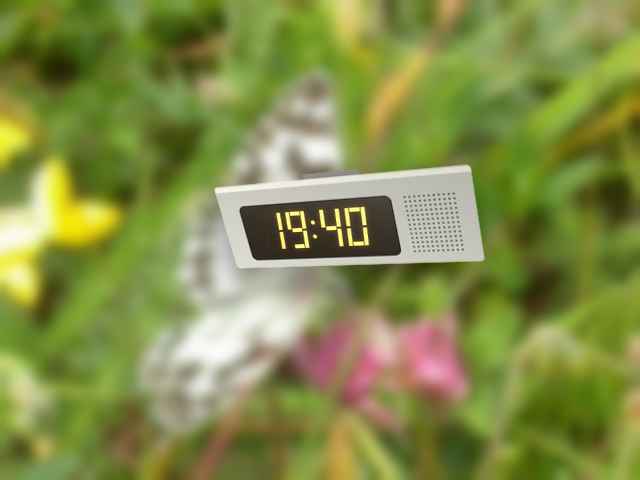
19:40
